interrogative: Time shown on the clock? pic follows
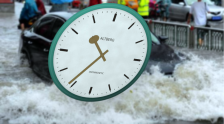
10:36
